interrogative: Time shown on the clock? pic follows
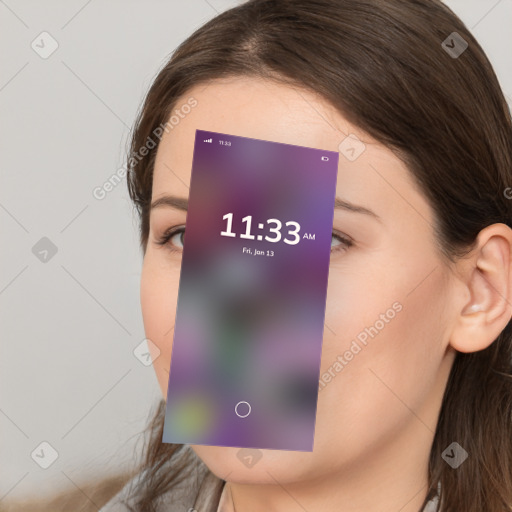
11:33
